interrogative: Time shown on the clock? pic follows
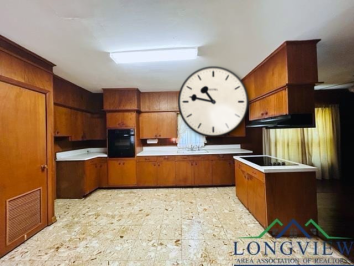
10:47
